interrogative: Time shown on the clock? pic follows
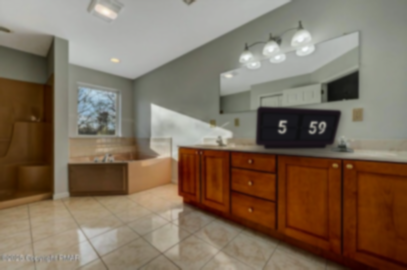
5:59
